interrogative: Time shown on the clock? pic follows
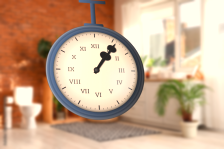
1:06
